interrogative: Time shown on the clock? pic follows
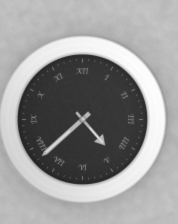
4:38
